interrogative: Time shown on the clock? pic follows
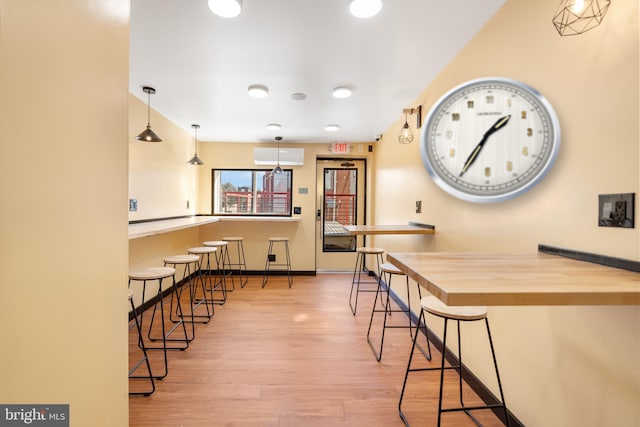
1:35
